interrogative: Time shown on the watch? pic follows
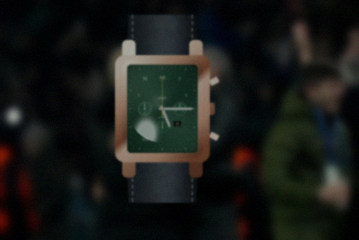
5:15
